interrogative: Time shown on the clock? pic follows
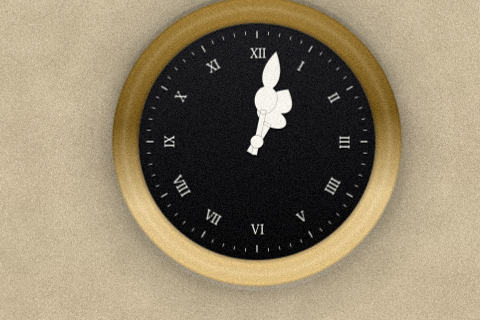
1:02
